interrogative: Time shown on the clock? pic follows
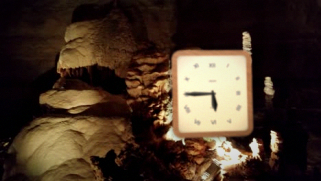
5:45
